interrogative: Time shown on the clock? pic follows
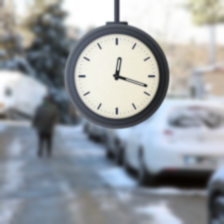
12:18
